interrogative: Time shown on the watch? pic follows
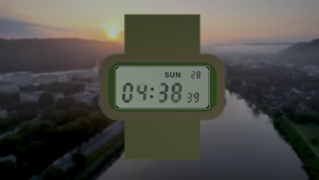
4:38:39
